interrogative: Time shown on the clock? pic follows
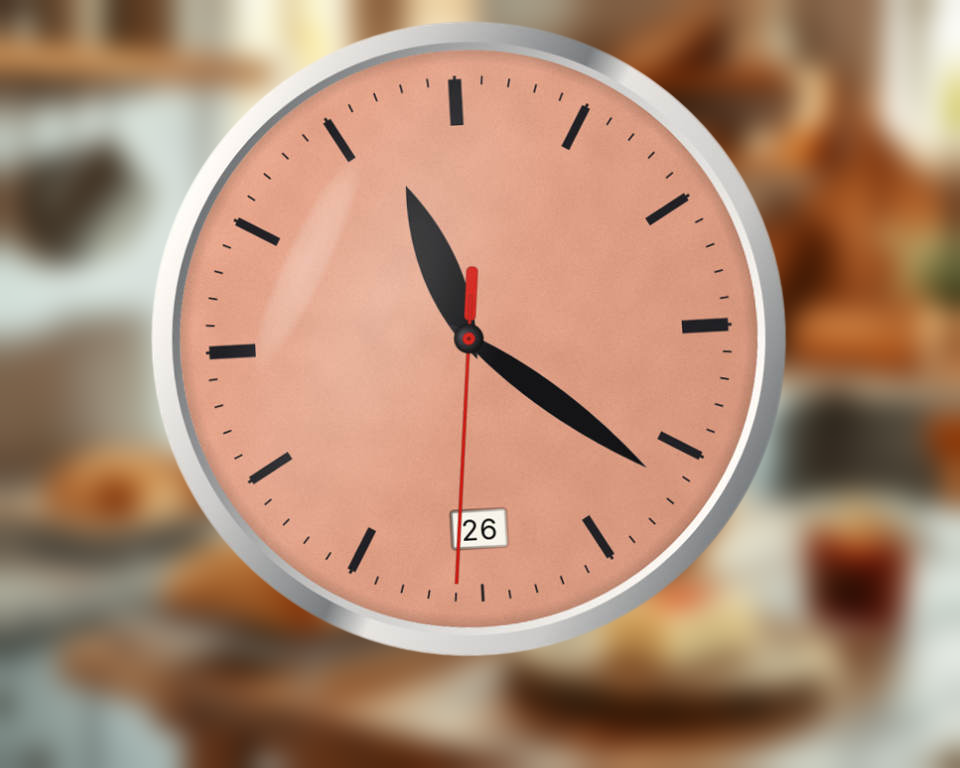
11:21:31
